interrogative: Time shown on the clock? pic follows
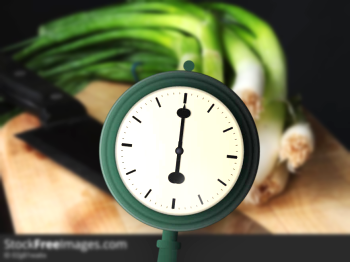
6:00
